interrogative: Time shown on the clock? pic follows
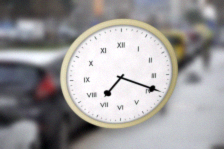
7:19
